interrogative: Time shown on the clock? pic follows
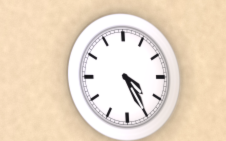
4:25
